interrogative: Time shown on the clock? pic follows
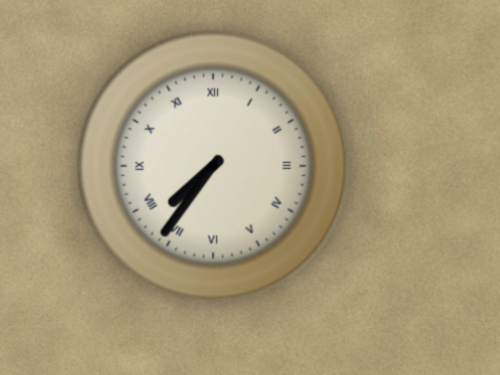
7:36
